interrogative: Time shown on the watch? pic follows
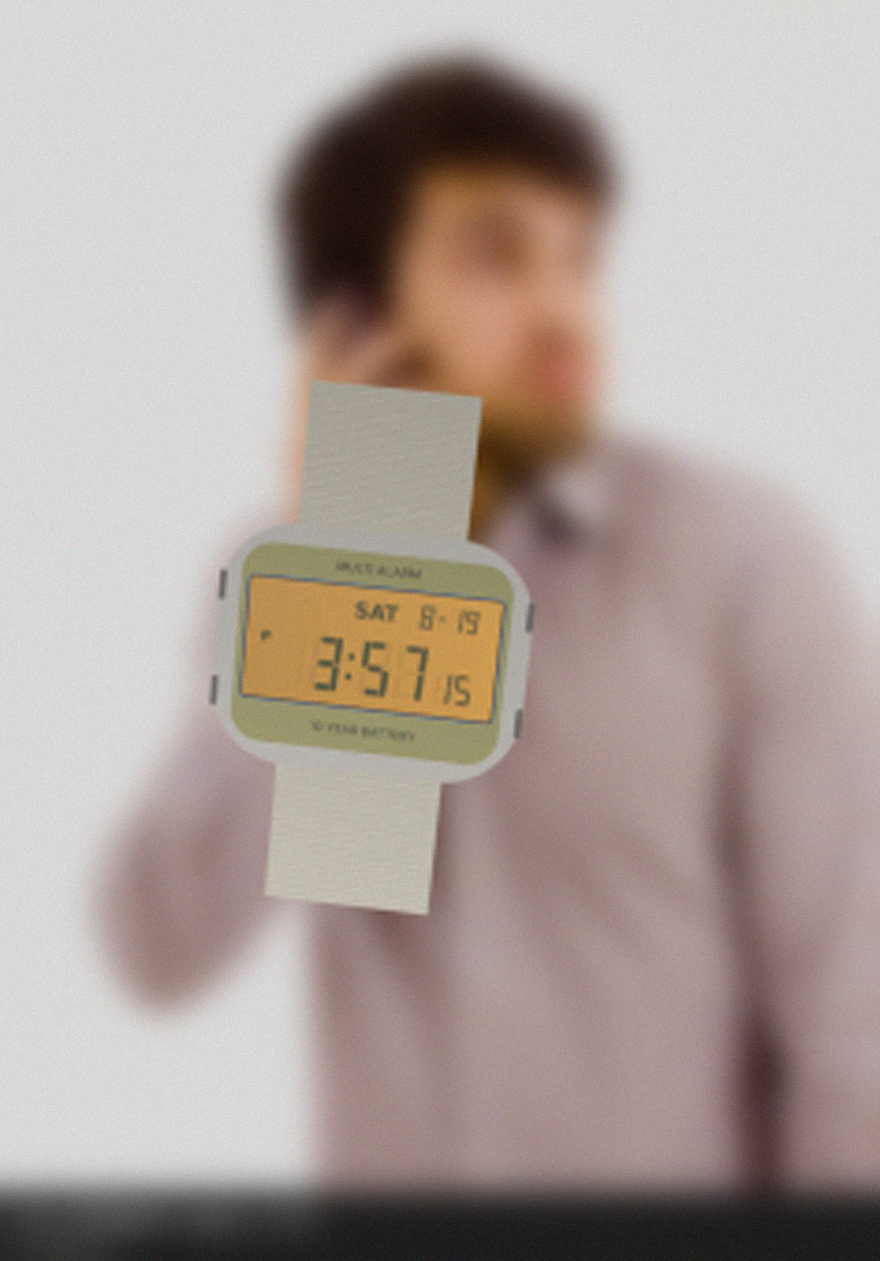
3:57:15
